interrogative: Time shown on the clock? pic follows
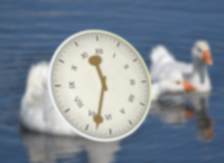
11:33
